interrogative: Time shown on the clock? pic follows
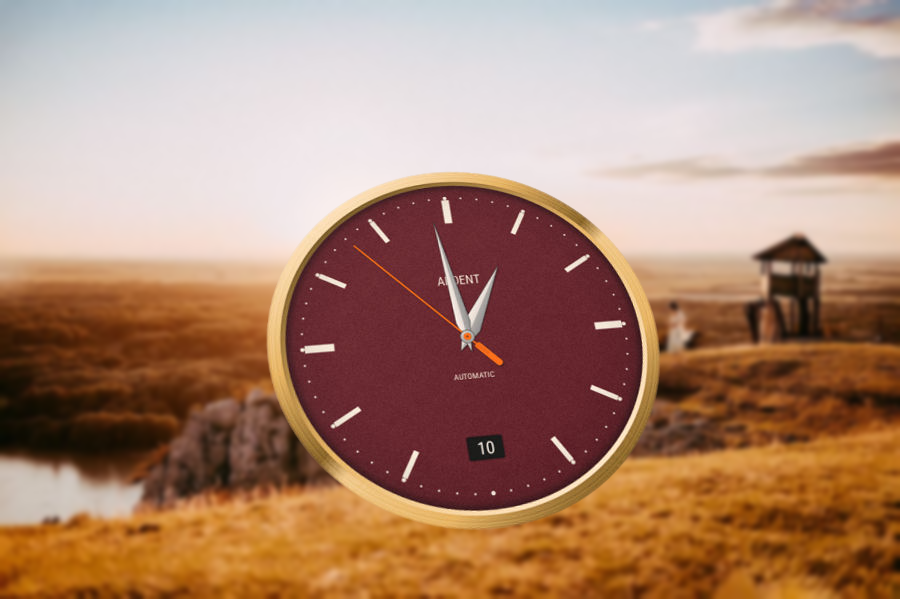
12:58:53
